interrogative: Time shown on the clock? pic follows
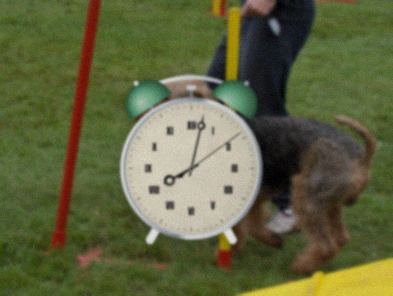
8:02:09
